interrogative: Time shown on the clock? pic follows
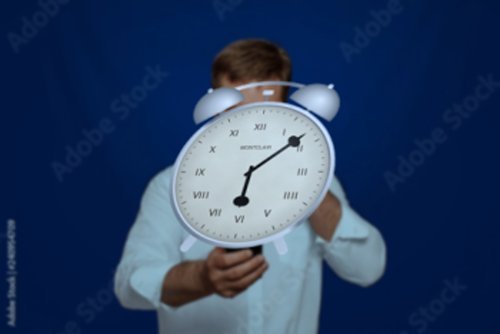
6:08
